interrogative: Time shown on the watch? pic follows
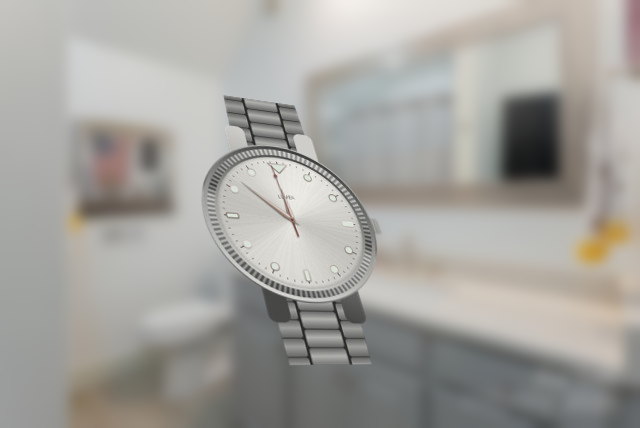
11:51:59
